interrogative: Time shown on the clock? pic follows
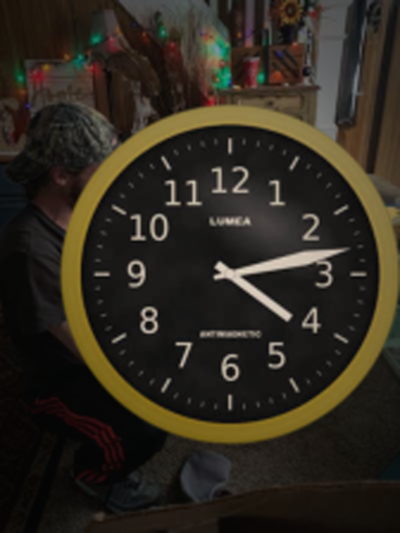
4:13
